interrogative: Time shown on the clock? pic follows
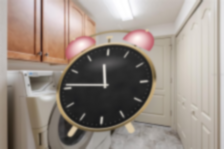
11:46
